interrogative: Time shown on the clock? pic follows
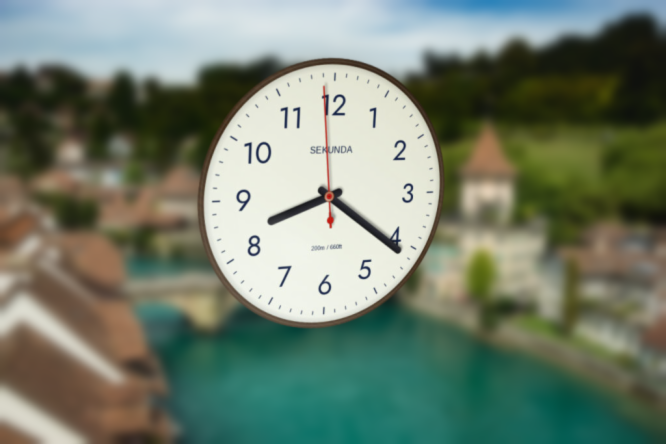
8:20:59
